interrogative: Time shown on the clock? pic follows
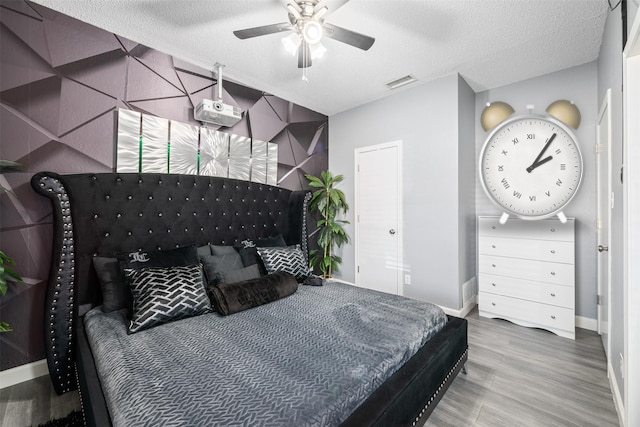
2:06
